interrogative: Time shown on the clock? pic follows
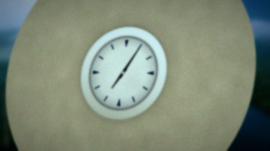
7:05
